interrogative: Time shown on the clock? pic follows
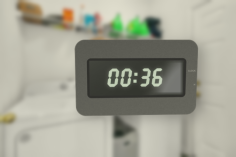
0:36
